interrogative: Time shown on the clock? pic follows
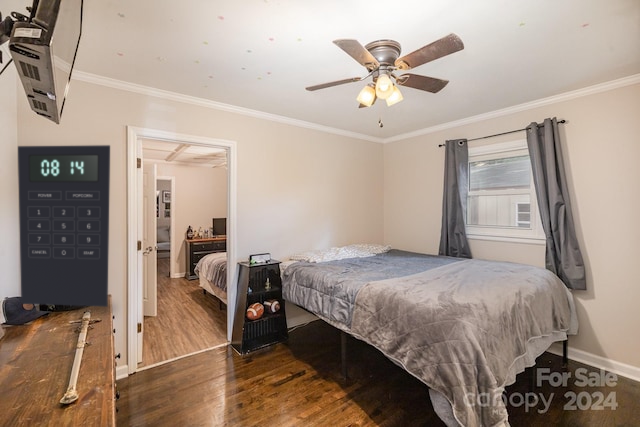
8:14
